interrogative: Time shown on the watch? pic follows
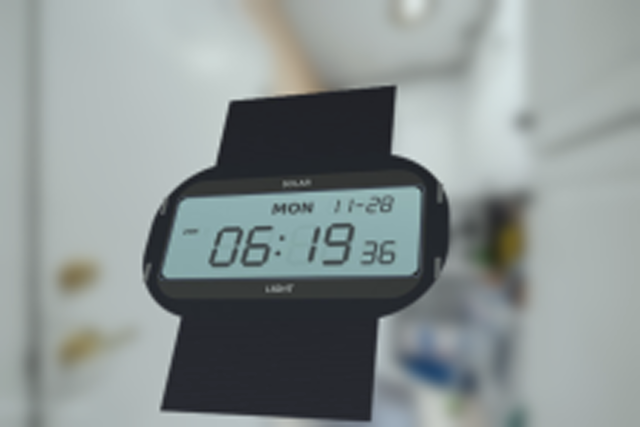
6:19:36
